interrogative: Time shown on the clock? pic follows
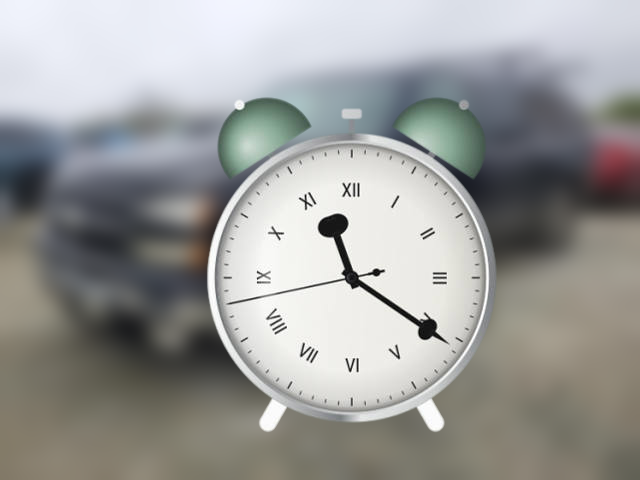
11:20:43
